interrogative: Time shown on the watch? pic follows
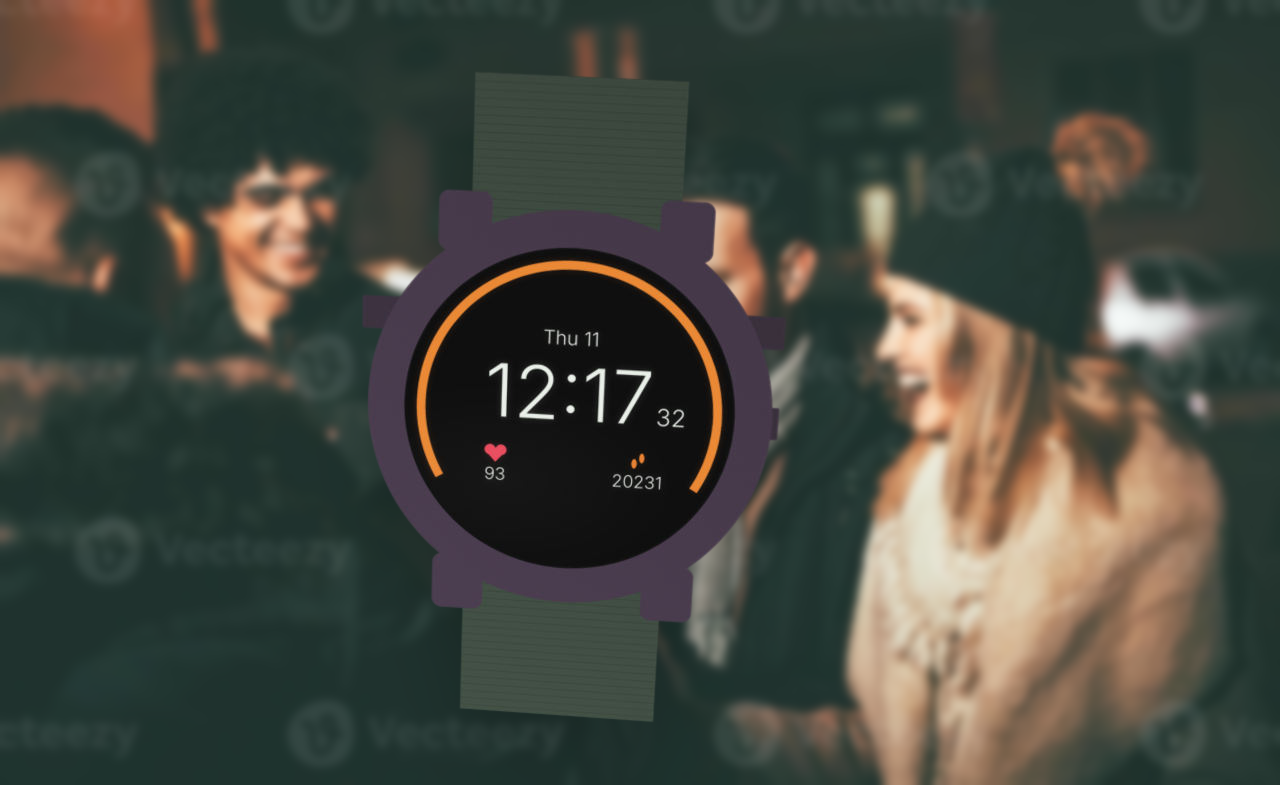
12:17:32
